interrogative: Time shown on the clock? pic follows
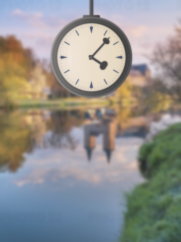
4:07
